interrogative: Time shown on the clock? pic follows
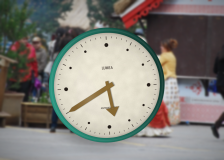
5:40
